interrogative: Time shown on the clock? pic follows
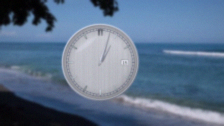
1:03
